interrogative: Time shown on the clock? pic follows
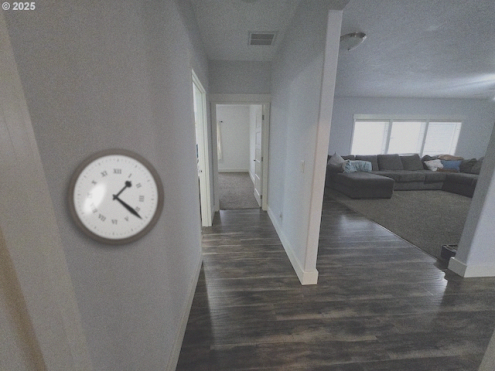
1:21
